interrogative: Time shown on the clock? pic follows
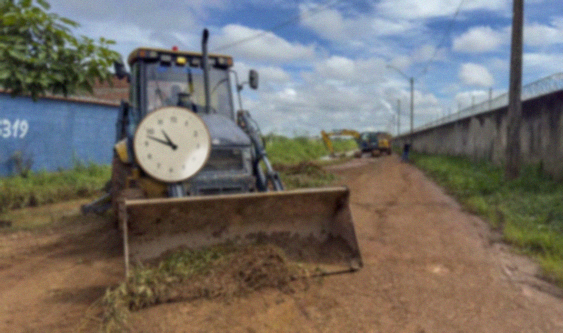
10:48
